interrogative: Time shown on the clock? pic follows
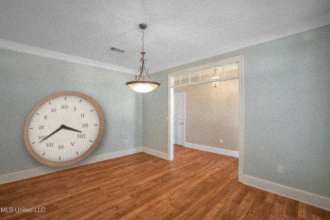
3:39
